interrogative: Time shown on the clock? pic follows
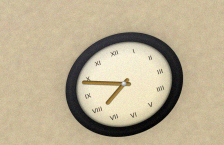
7:49
